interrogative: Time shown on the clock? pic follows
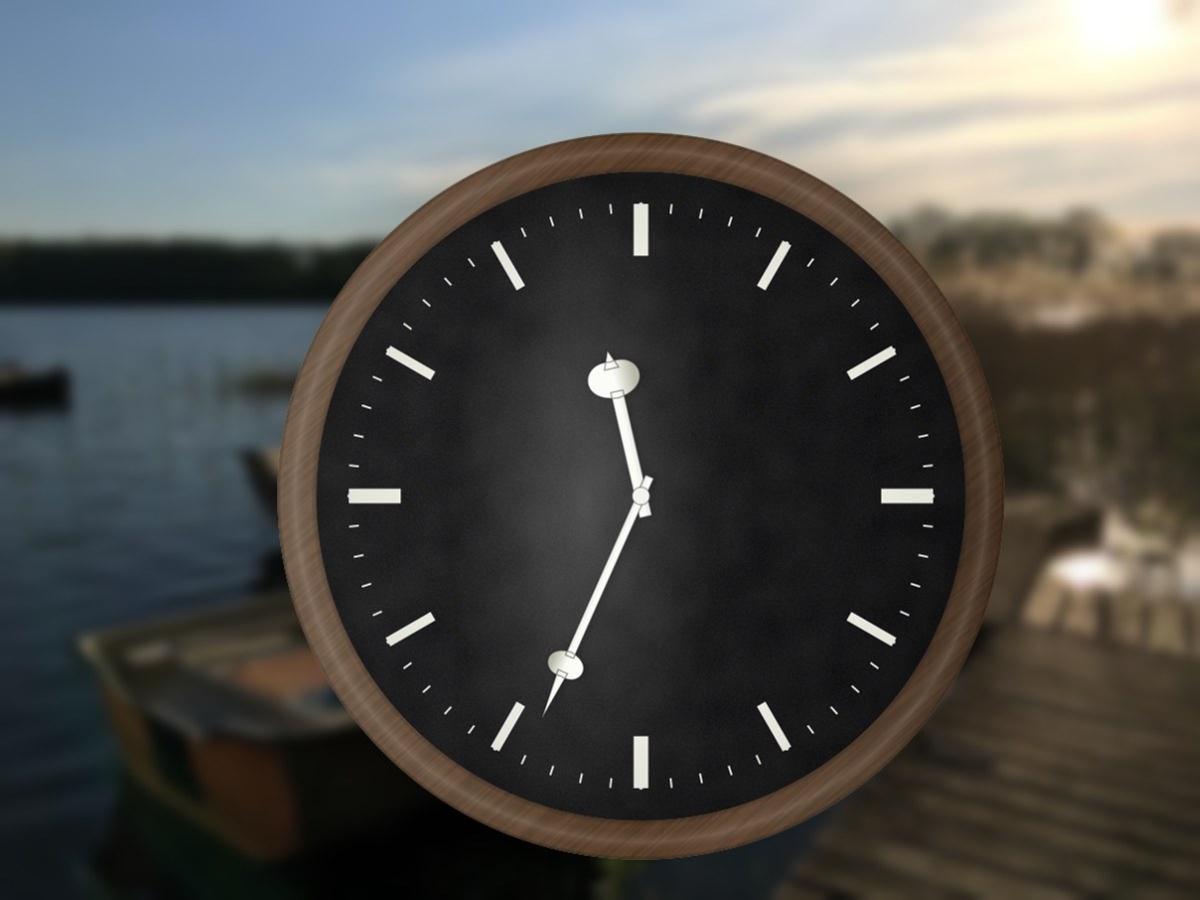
11:34
